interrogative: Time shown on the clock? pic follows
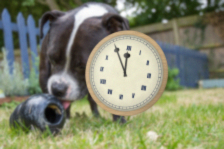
11:55
